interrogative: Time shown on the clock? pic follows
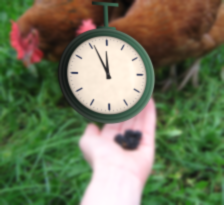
11:56
